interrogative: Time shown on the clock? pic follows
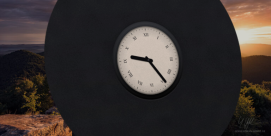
9:24
